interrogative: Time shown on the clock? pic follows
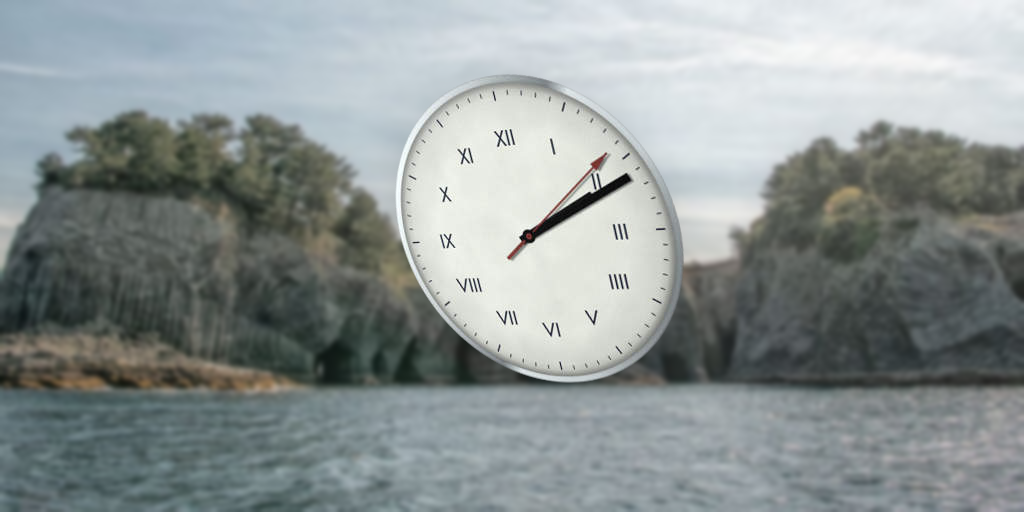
2:11:09
